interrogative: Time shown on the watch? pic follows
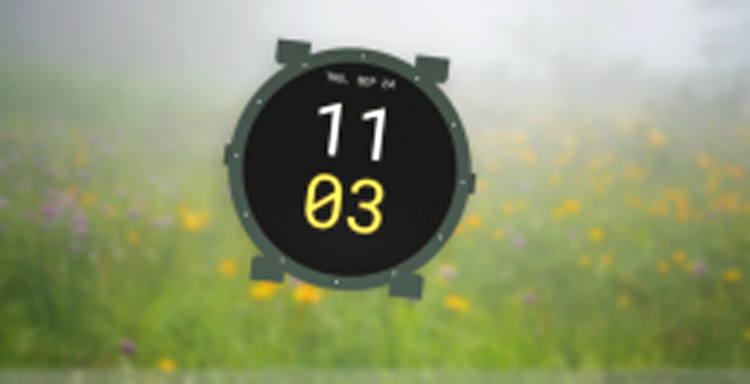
11:03
